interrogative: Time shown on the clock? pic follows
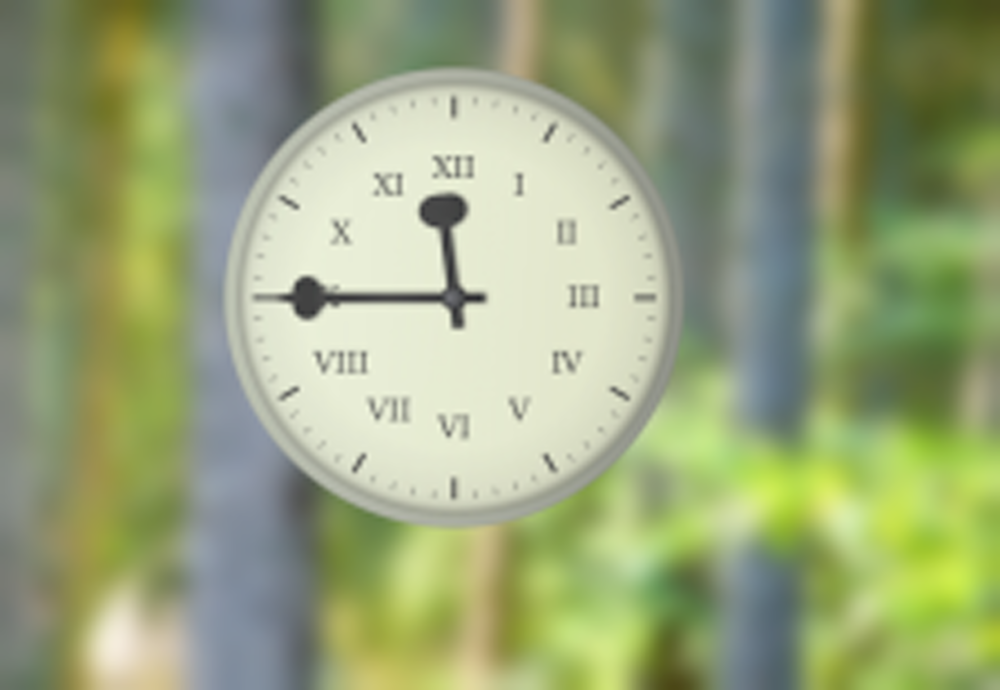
11:45
